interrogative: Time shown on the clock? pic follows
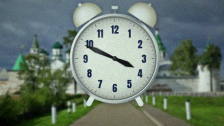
3:49
